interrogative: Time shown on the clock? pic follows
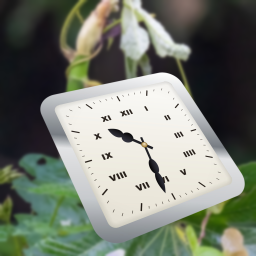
10:31
